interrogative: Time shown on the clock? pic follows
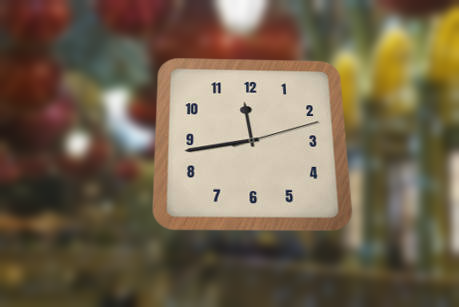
11:43:12
